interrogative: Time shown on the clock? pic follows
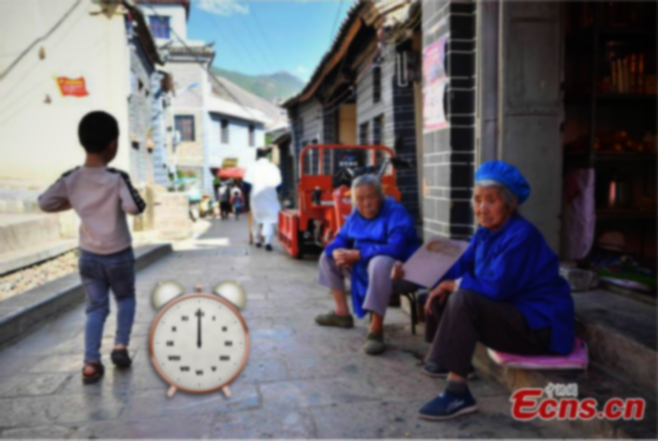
12:00
